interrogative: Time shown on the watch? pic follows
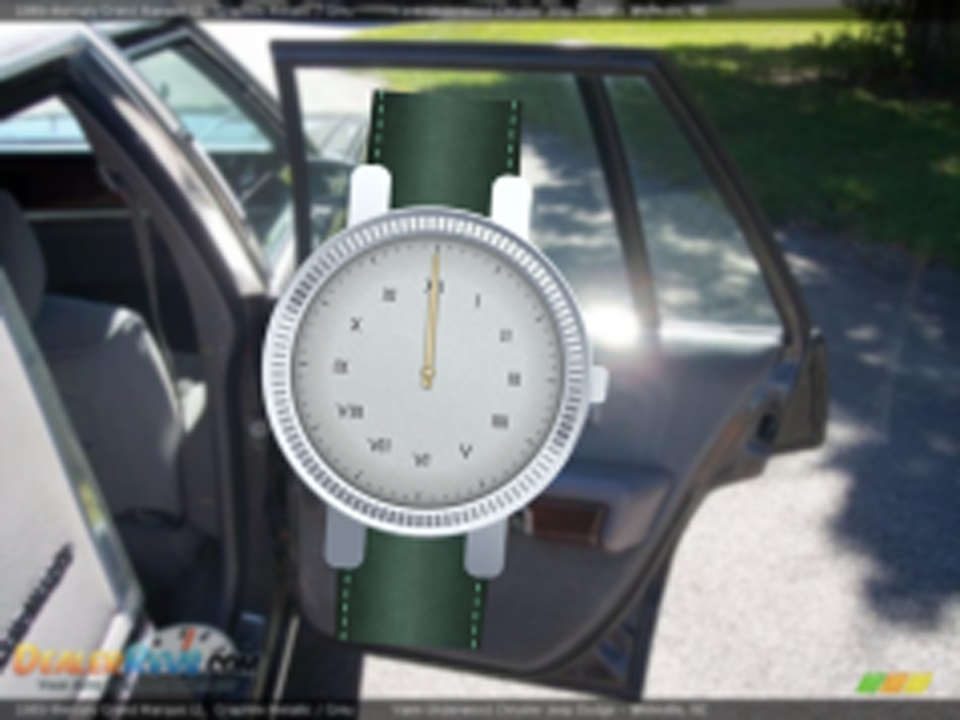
12:00
